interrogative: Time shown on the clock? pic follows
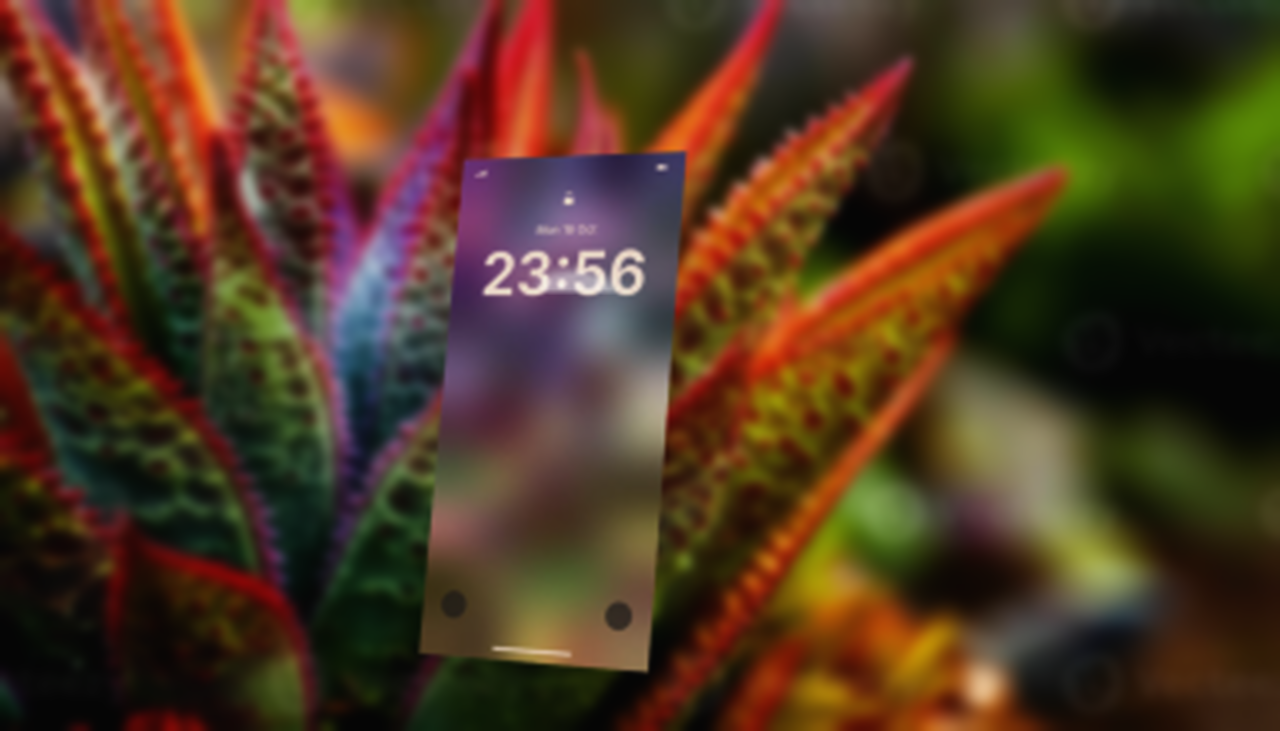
23:56
